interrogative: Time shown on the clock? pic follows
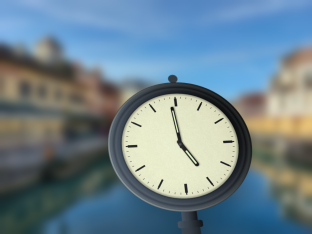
4:59
